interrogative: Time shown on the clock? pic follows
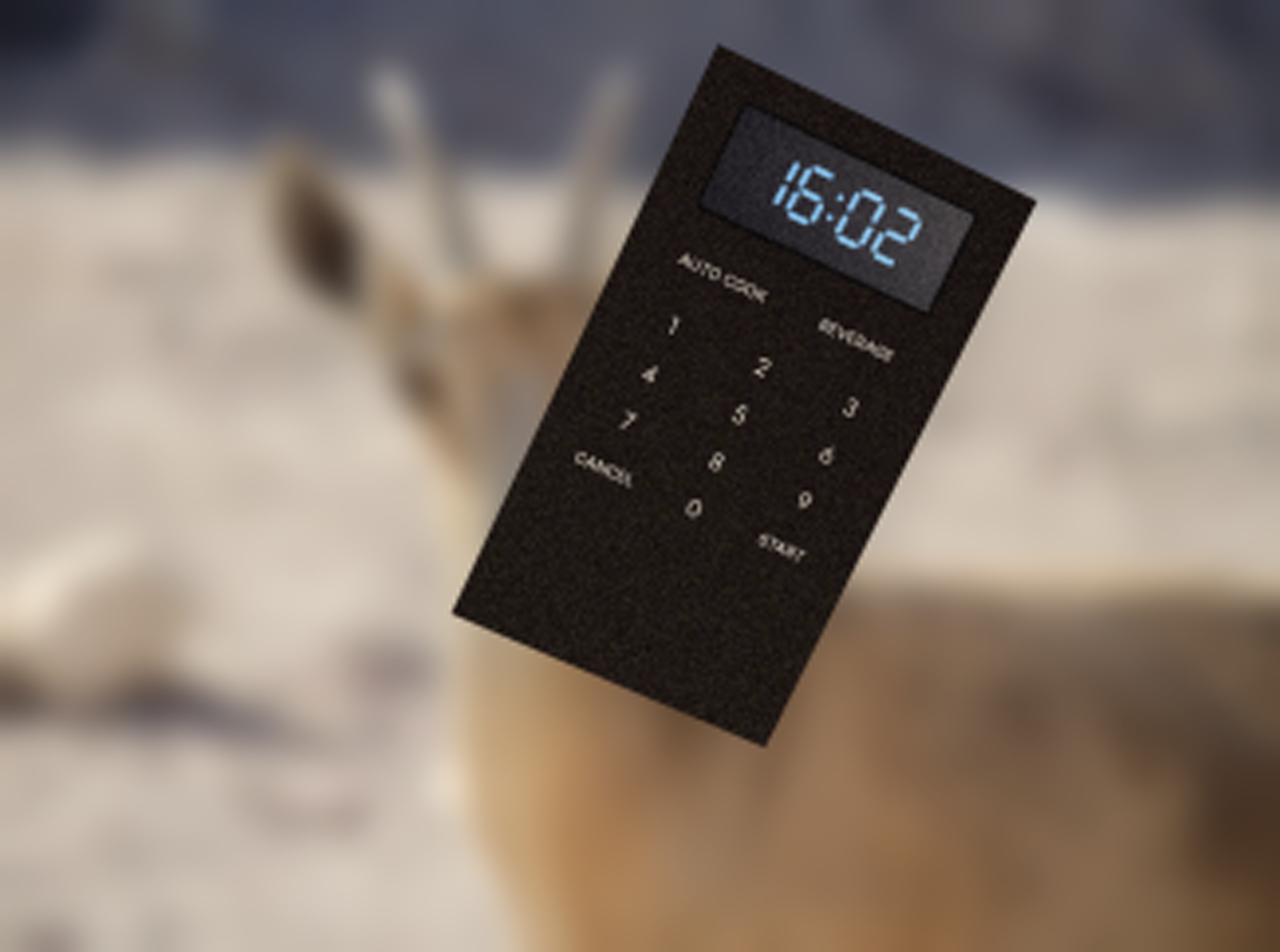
16:02
